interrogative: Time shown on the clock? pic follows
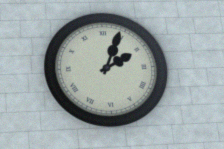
2:04
